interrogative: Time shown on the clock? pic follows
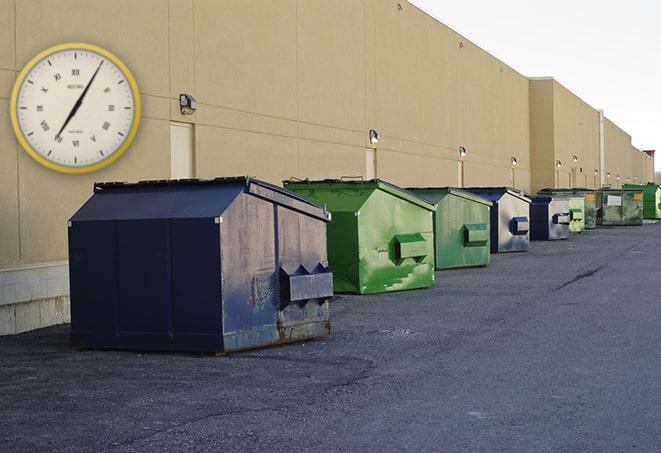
7:05
